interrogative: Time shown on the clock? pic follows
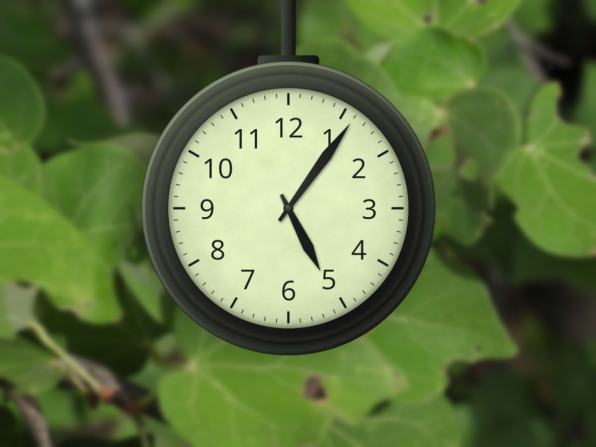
5:06
